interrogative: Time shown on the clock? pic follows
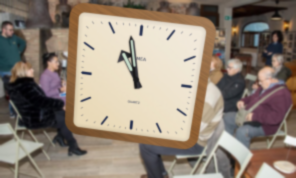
10:58
